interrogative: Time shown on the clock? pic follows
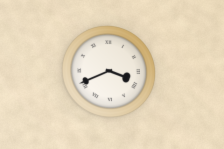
3:41
